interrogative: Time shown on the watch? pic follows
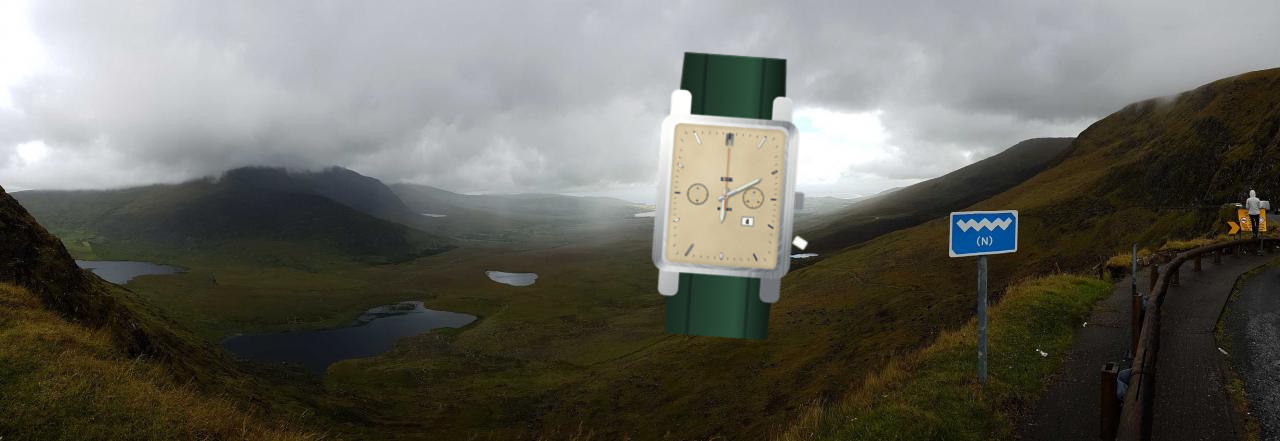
6:10
